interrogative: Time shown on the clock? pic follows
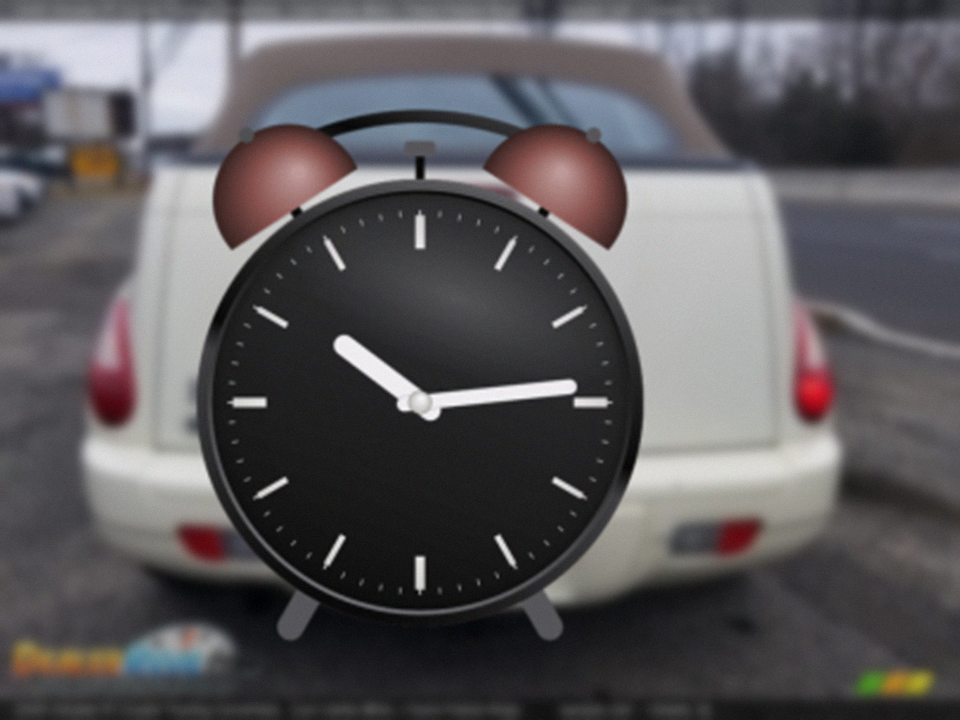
10:14
